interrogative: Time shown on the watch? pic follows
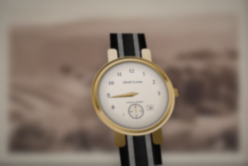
8:44
